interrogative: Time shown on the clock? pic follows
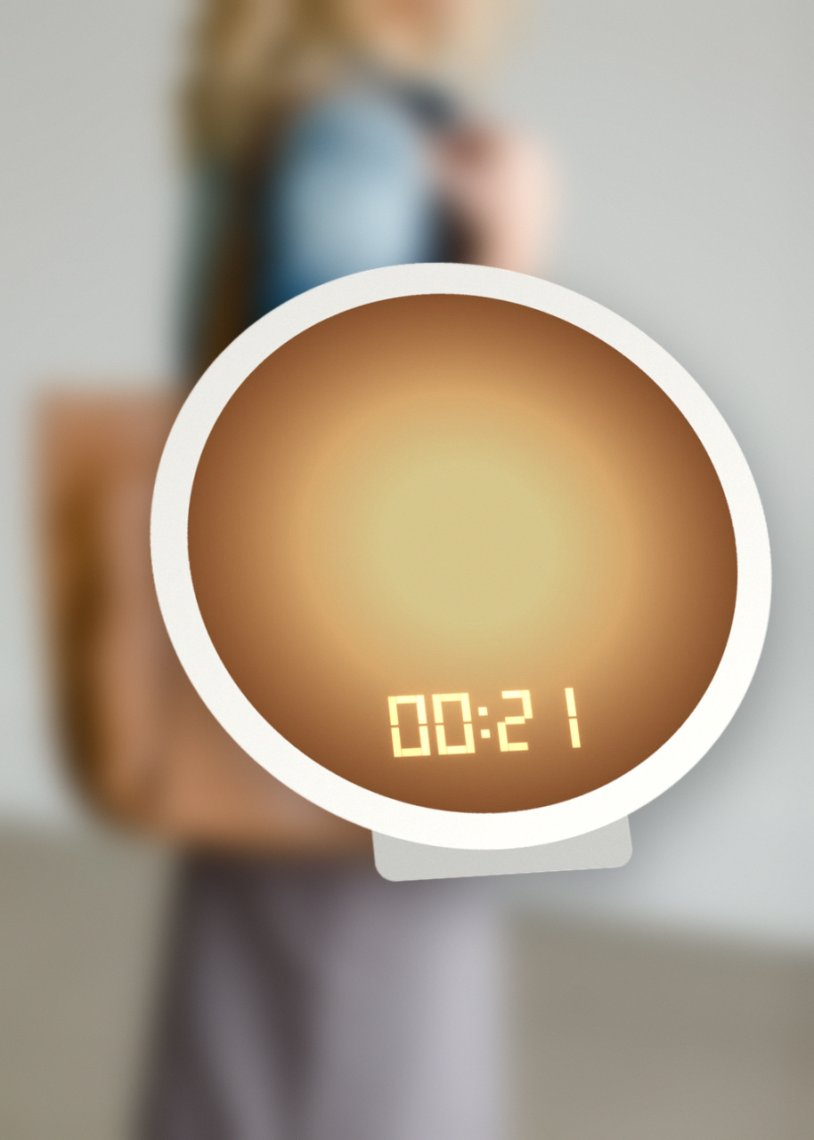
0:21
